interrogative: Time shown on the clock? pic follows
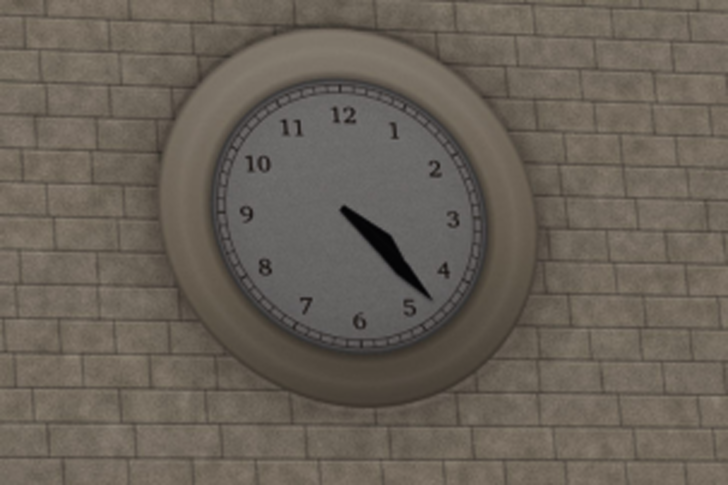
4:23
